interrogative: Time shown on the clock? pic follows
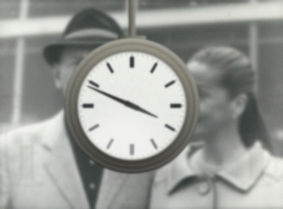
3:49
